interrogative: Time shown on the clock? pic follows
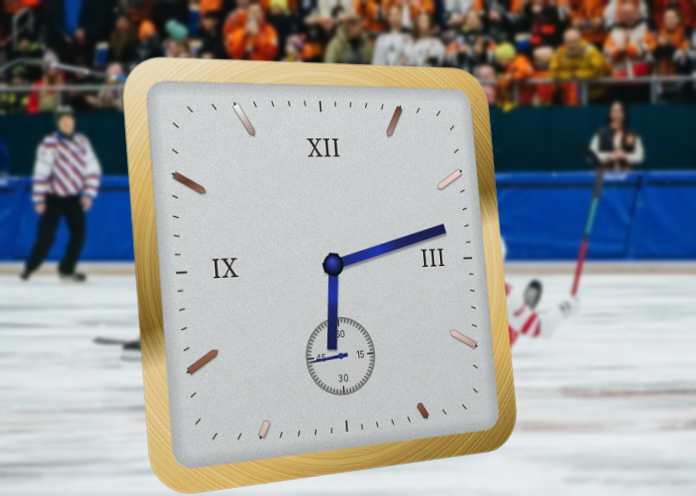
6:12:44
